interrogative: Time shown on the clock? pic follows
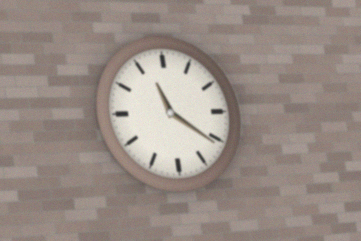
11:21
